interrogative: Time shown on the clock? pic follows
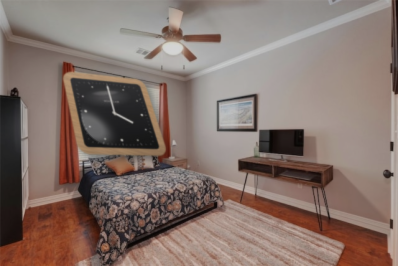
4:00
